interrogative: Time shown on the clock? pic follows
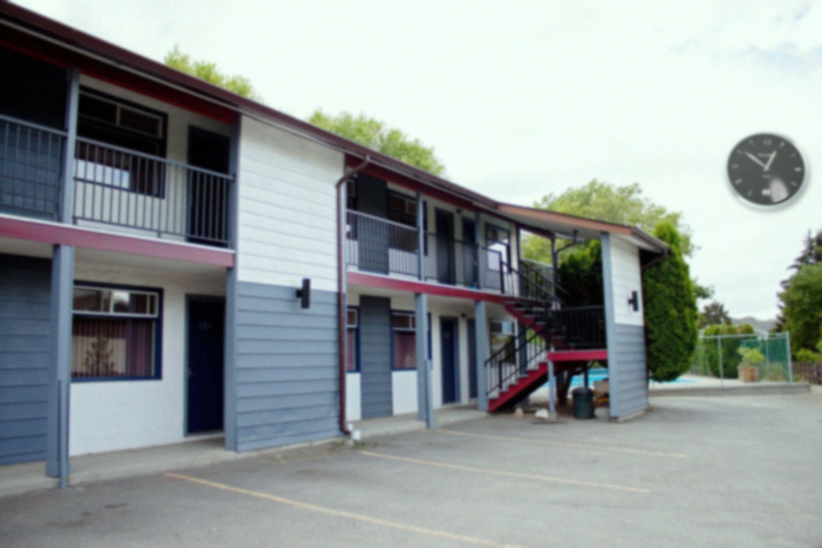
12:51
